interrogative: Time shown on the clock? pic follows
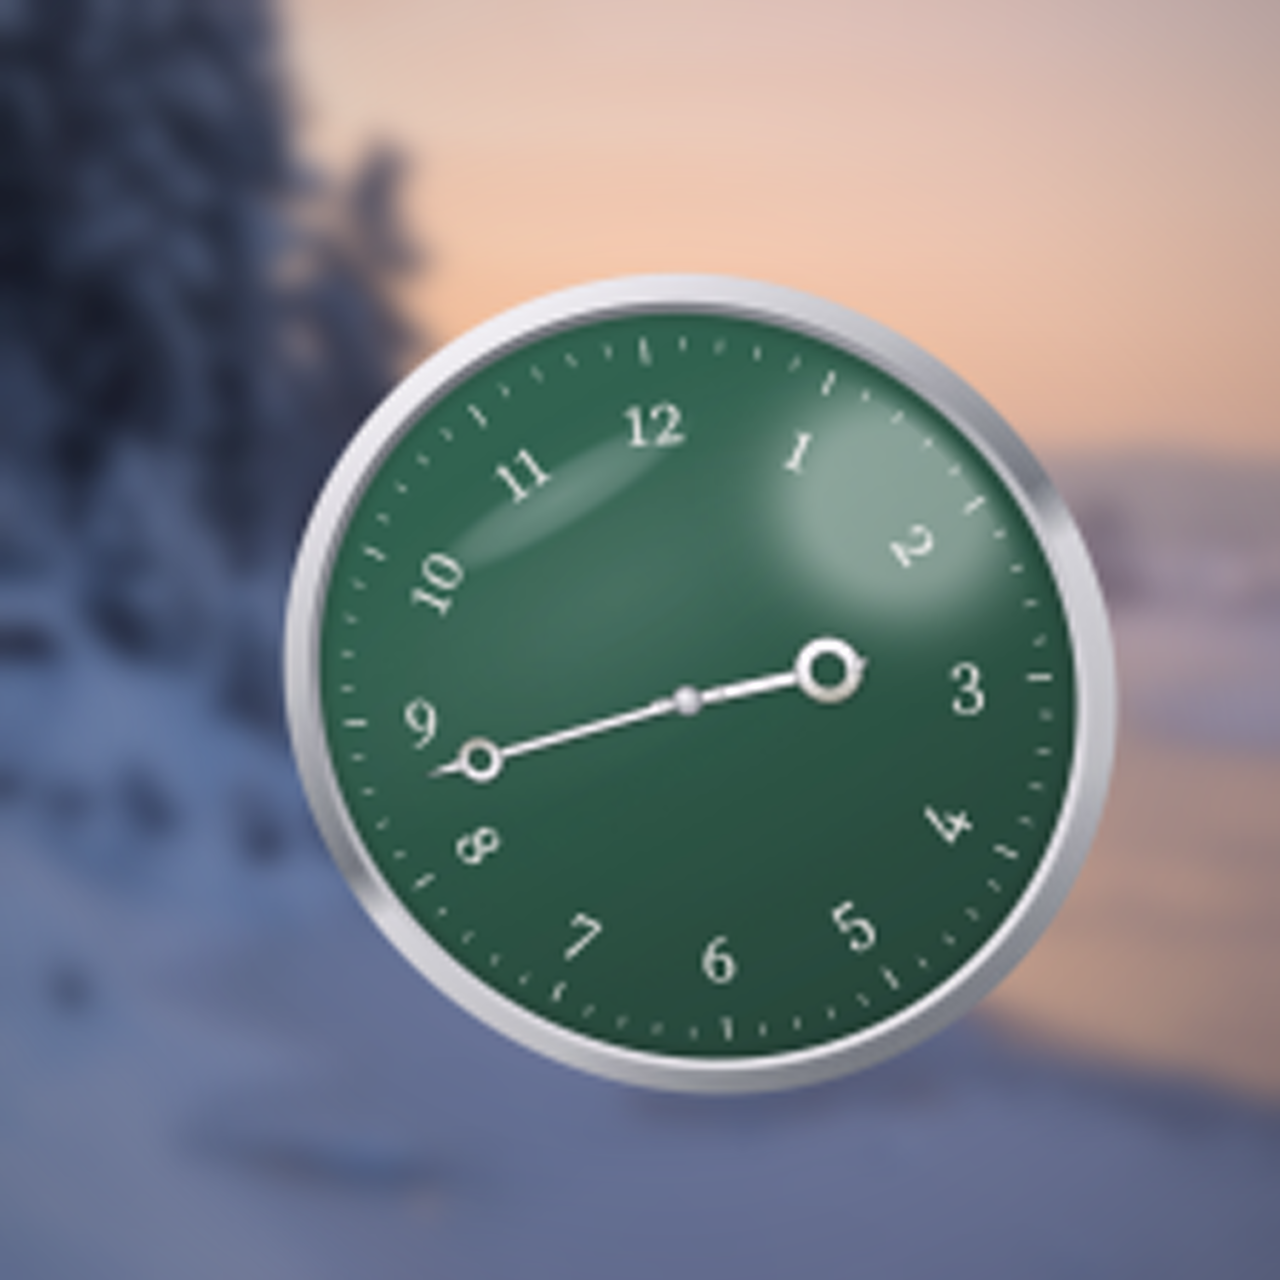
2:43
